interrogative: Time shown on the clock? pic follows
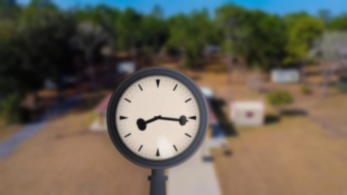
8:16
